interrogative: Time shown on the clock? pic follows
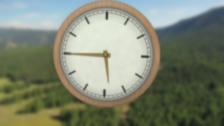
5:45
